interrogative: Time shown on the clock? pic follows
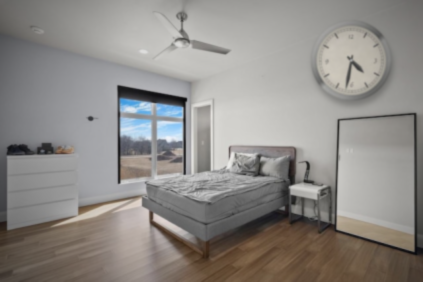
4:32
